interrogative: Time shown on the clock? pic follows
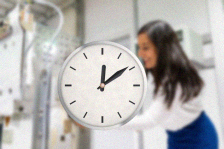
12:09
